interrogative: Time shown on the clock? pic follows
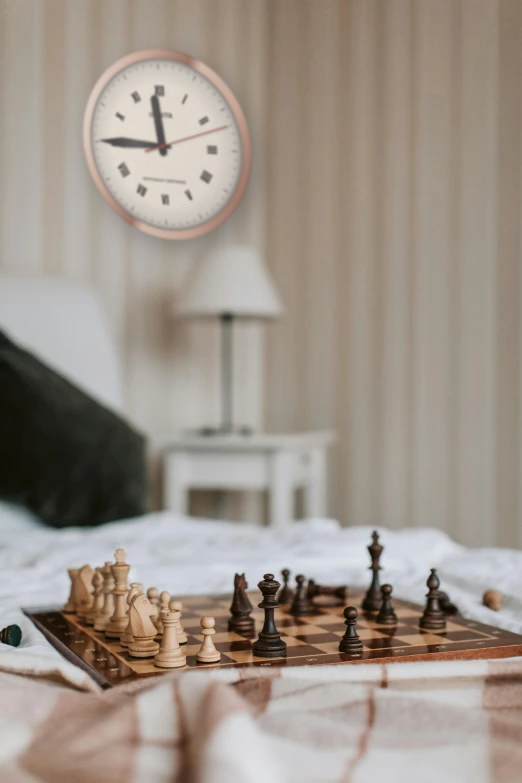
11:45:12
